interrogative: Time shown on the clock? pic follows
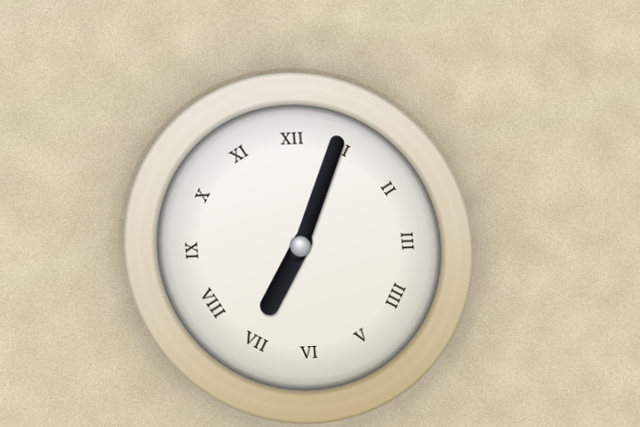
7:04
